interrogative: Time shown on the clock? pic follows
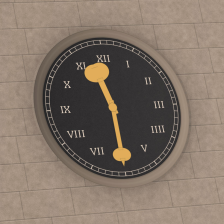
11:30
